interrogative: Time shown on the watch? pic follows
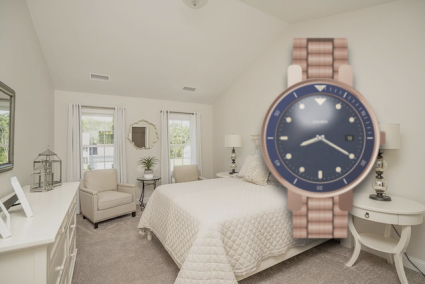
8:20
